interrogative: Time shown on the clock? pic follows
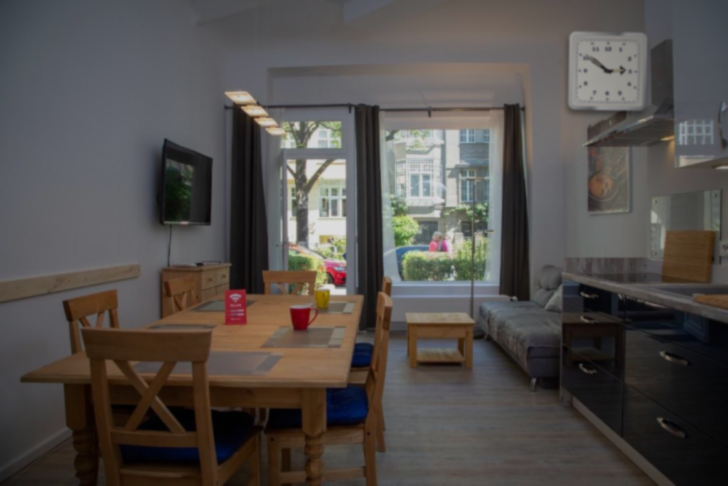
2:51
